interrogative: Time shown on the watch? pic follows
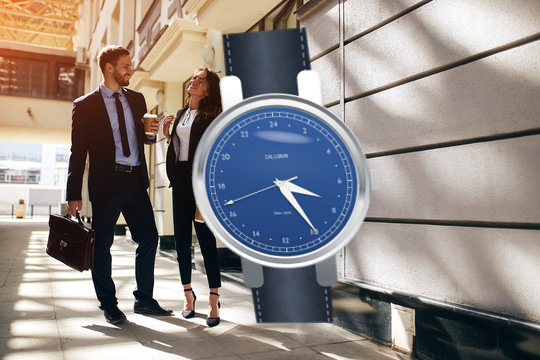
7:24:42
